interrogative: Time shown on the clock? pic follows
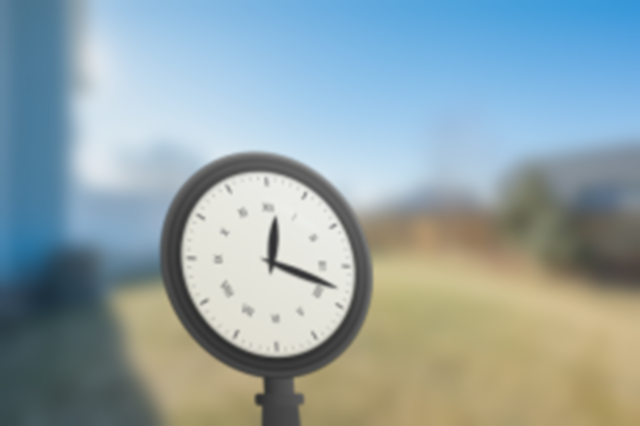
12:18
